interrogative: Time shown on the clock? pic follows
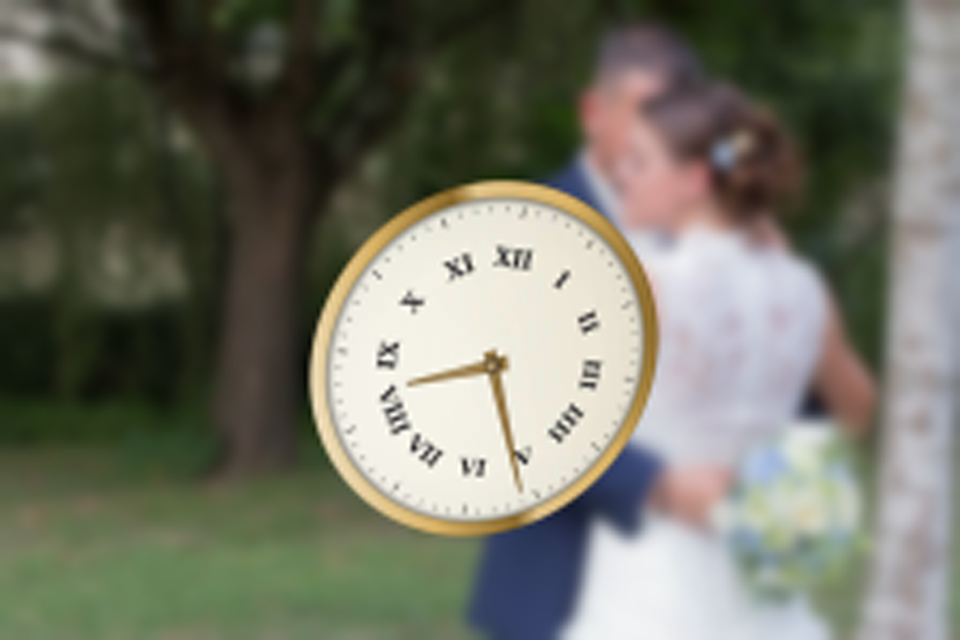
8:26
